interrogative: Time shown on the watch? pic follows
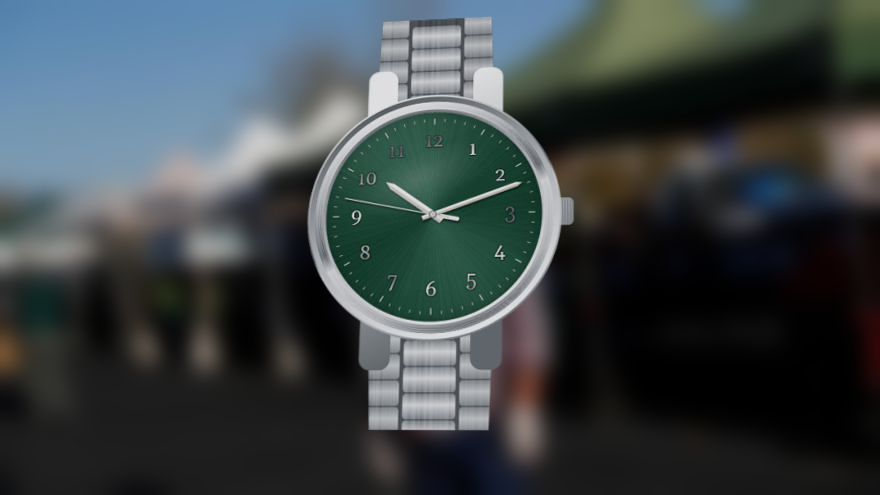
10:11:47
